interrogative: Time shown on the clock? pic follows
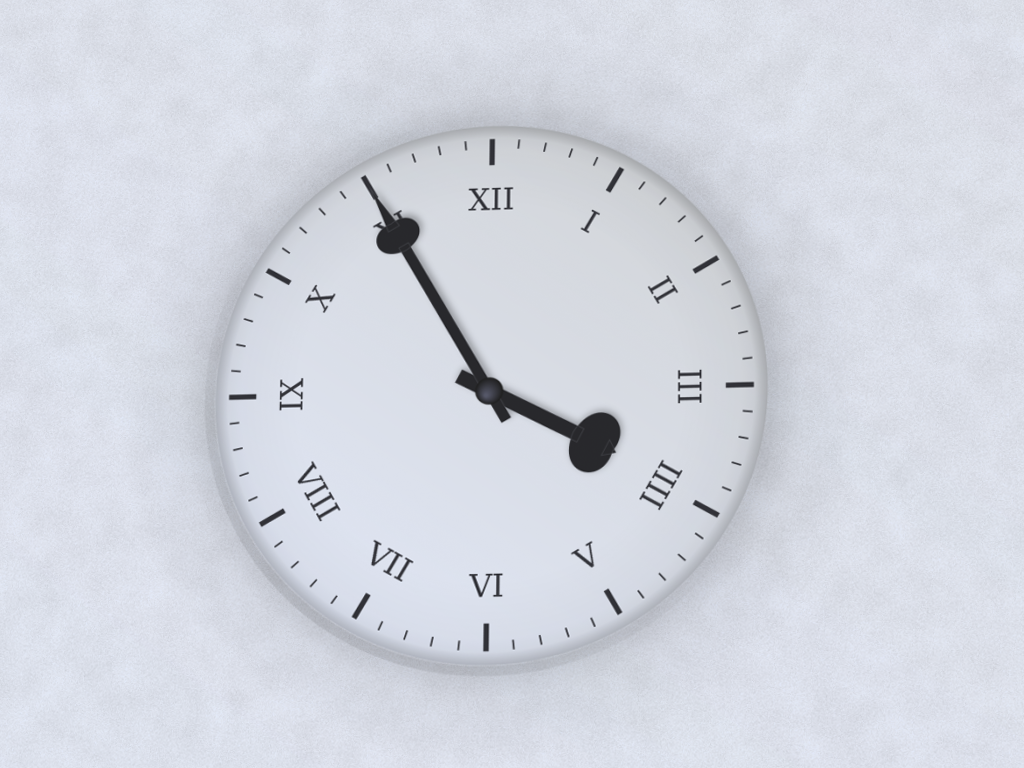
3:55
